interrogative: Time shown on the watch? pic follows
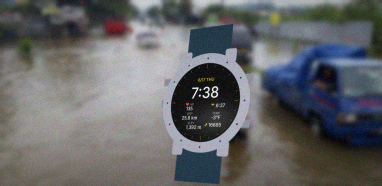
7:38
